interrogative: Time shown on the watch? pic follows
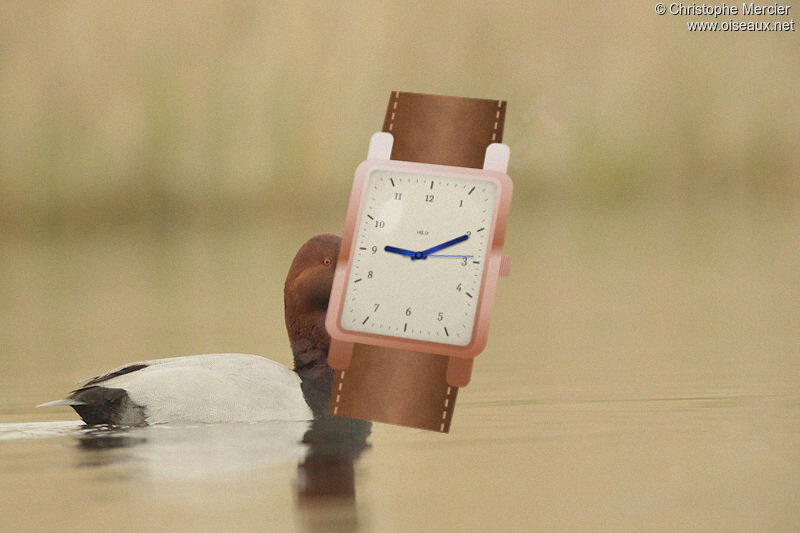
9:10:14
